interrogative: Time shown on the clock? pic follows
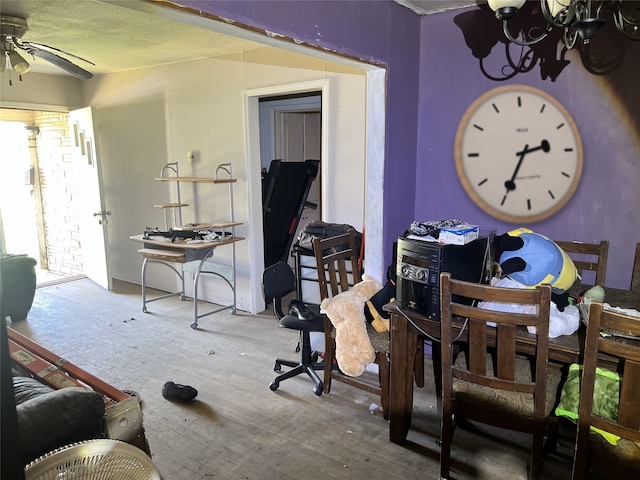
2:35
